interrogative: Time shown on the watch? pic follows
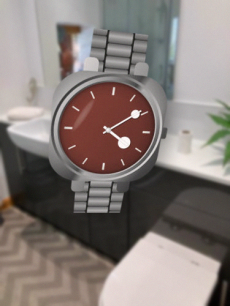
4:09
